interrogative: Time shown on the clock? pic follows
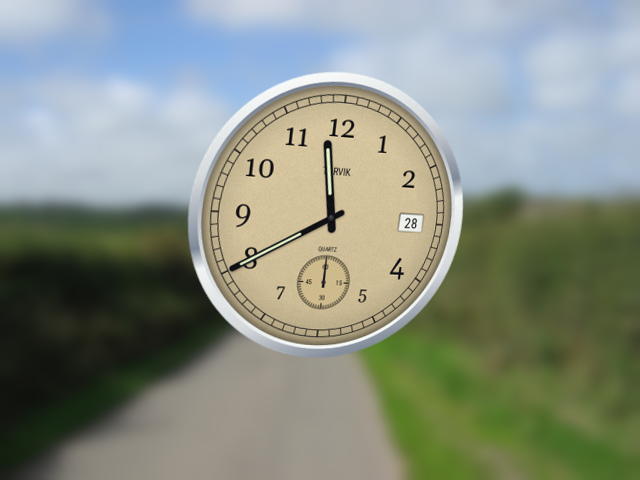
11:40
